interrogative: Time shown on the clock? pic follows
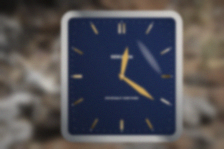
12:21
